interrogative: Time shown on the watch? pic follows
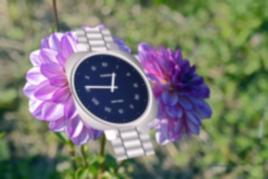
12:46
